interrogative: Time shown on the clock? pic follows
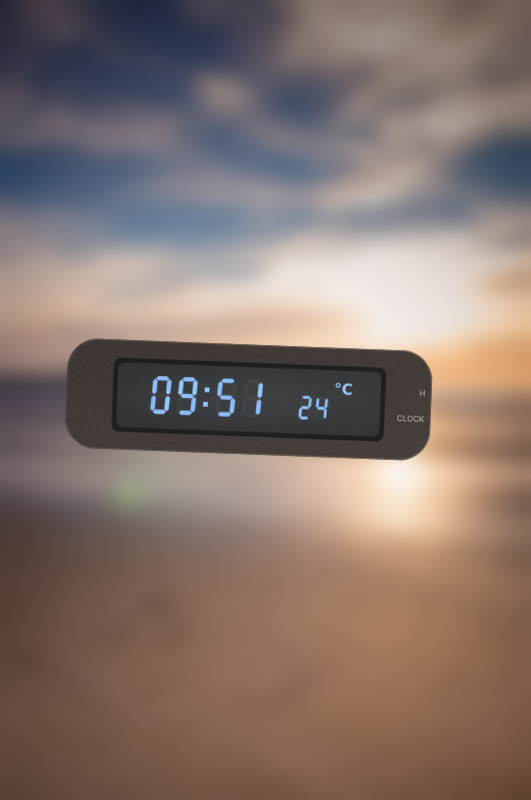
9:51
